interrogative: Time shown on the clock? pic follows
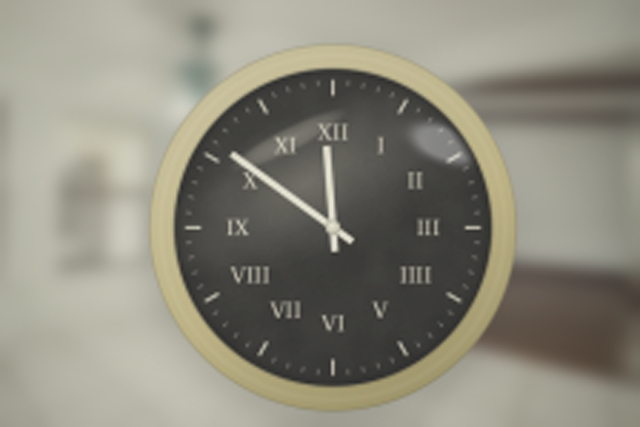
11:51
